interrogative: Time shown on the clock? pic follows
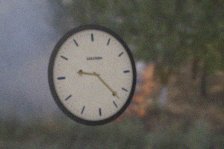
9:23
